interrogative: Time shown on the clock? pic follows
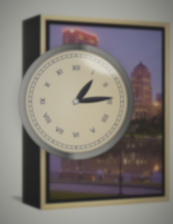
1:14
